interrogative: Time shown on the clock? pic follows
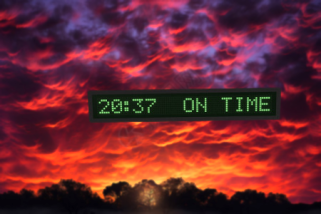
20:37
